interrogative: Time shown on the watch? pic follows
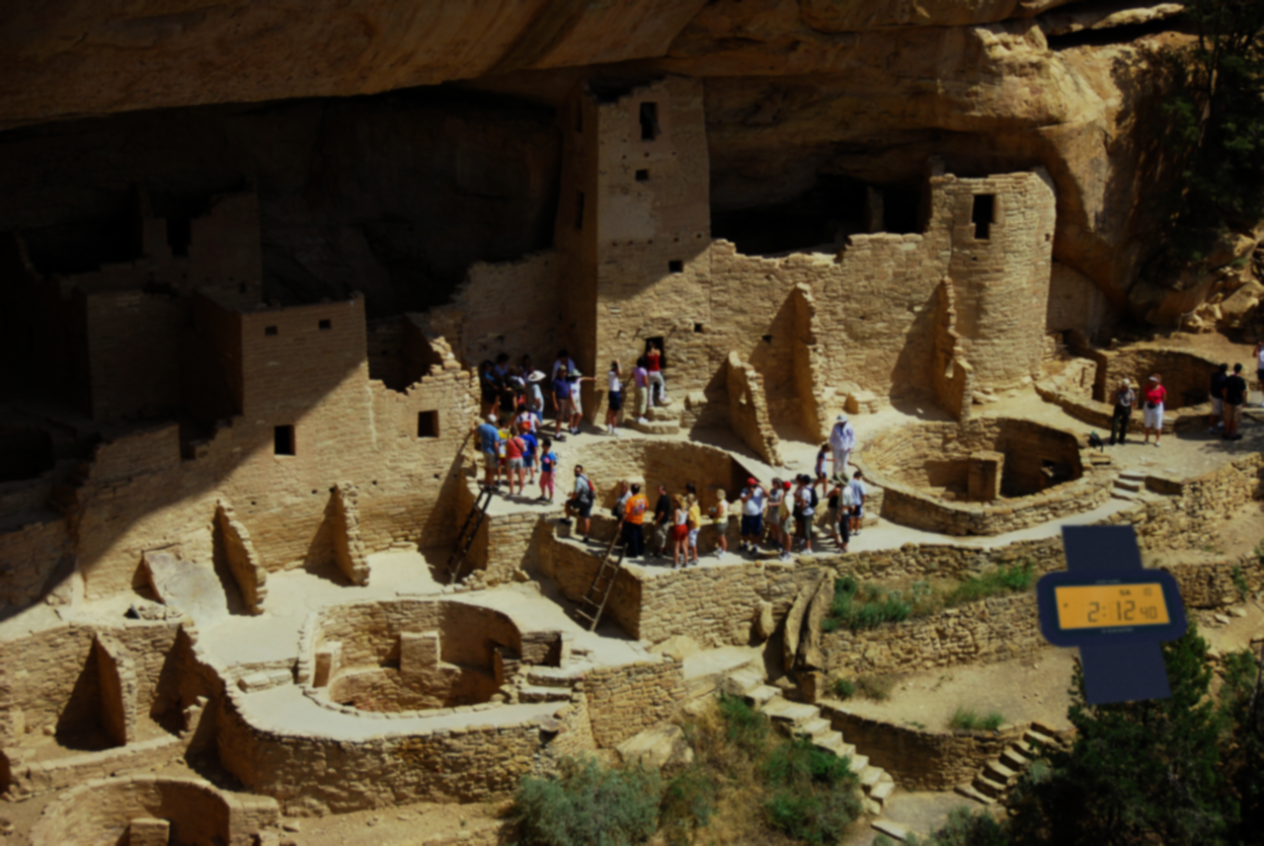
2:12:40
